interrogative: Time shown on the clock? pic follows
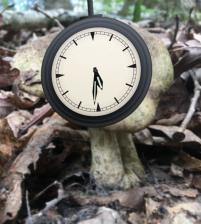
5:31
